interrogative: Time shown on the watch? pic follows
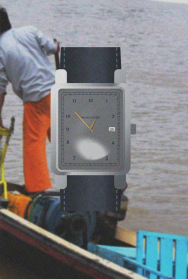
12:53
